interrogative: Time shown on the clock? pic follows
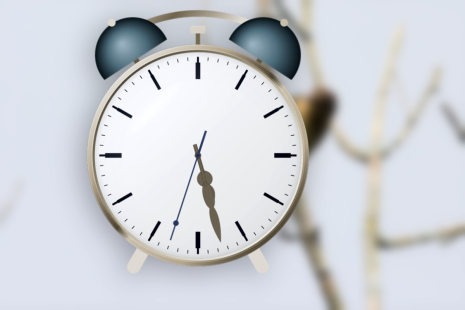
5:27:33
